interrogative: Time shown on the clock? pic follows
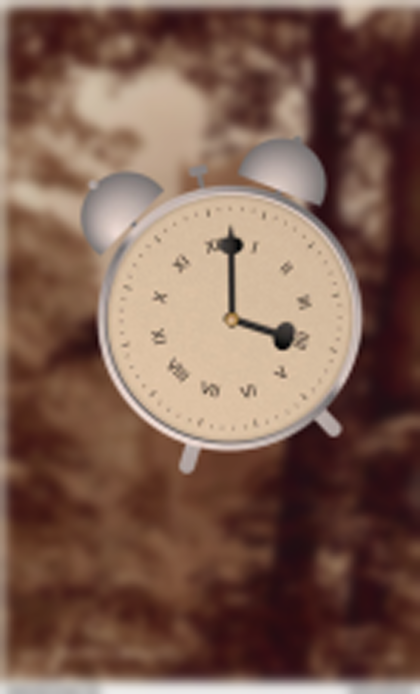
4:02
